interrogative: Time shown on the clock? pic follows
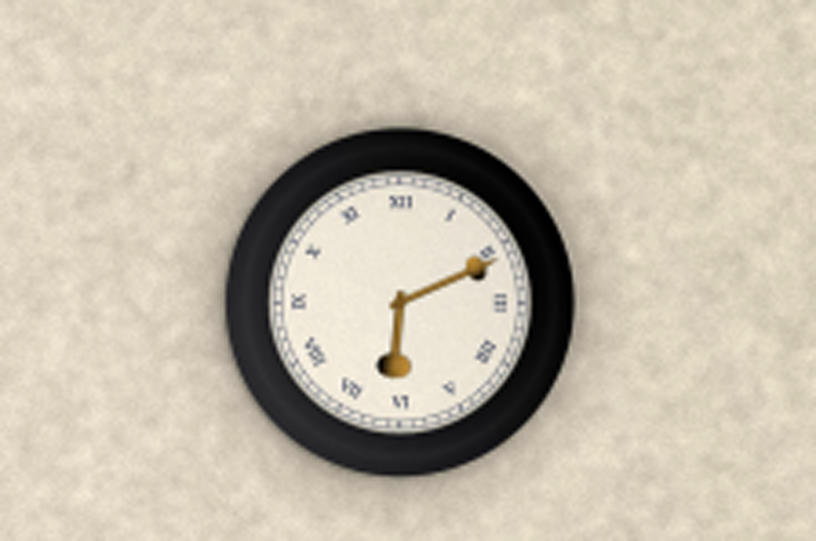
6:11
